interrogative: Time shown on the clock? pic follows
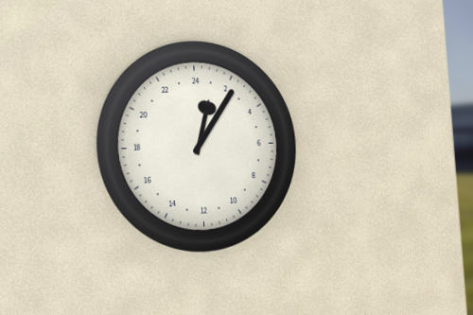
1:06
